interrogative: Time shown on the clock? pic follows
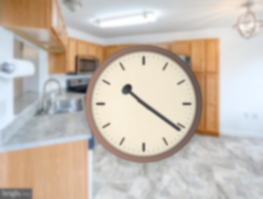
10:21
